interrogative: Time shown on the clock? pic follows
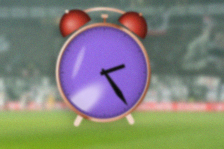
2:24
